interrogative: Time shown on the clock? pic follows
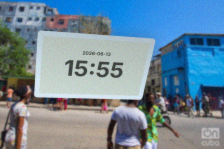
15:55
